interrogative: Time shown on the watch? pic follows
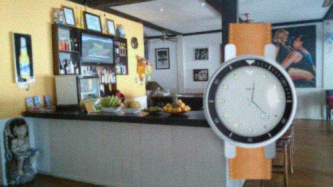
12:22
